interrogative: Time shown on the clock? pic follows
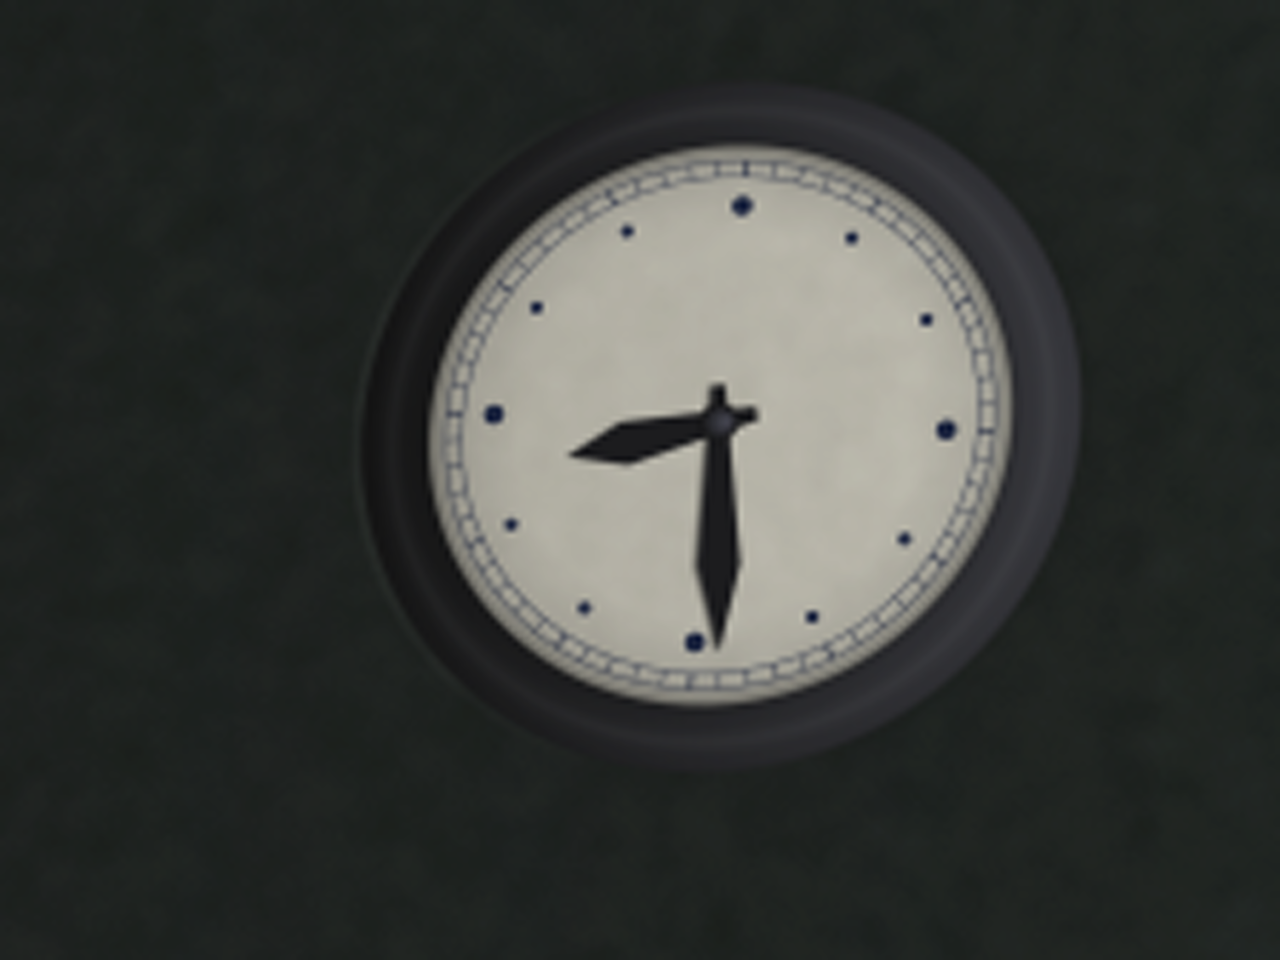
8:29
